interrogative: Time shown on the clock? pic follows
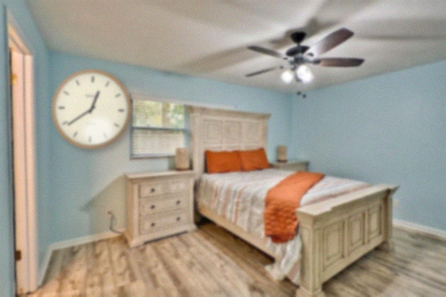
12:39
